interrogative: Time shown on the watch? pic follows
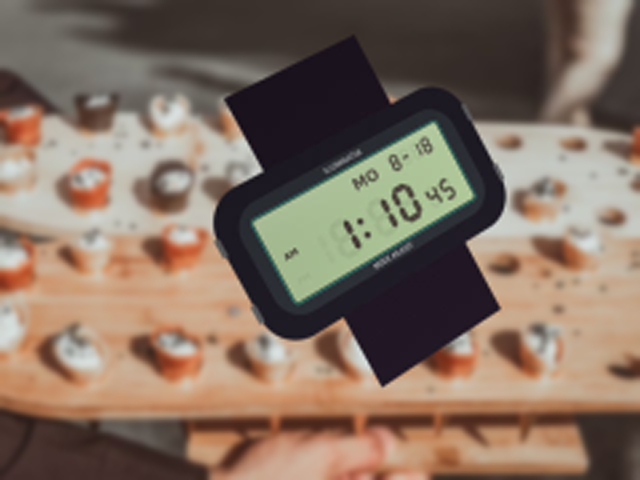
1:10:45
